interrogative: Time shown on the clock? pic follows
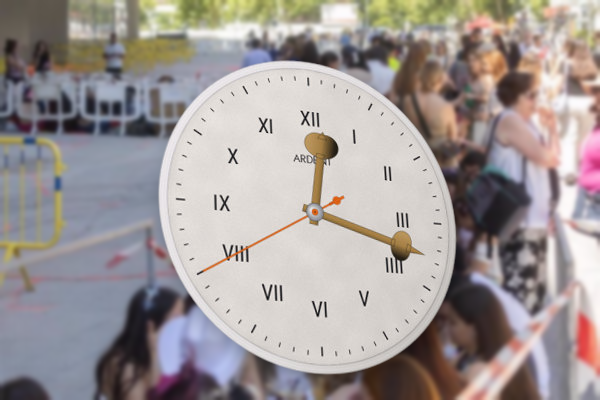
12:17:40
